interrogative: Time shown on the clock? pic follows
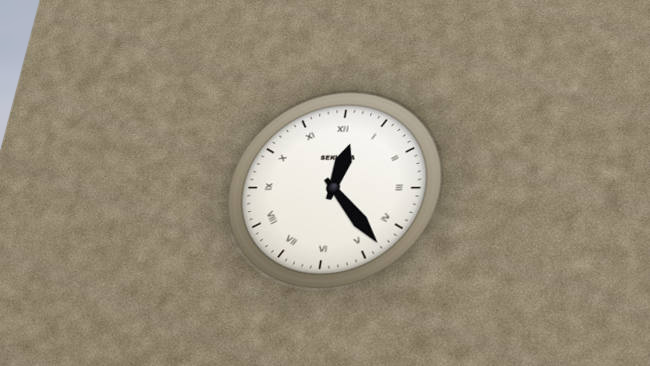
12:23
